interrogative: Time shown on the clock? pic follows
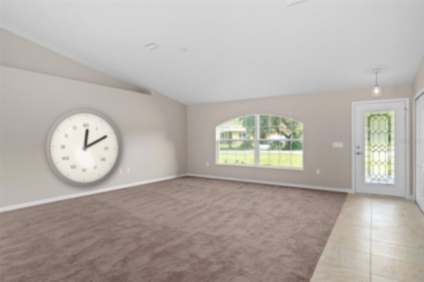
12:10
